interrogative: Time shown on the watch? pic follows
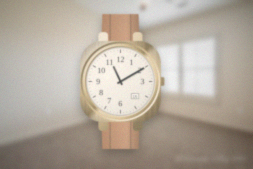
11:10
